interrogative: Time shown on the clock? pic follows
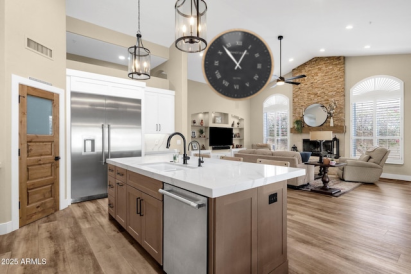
12:53
